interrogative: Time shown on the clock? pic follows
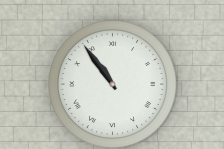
10:54
